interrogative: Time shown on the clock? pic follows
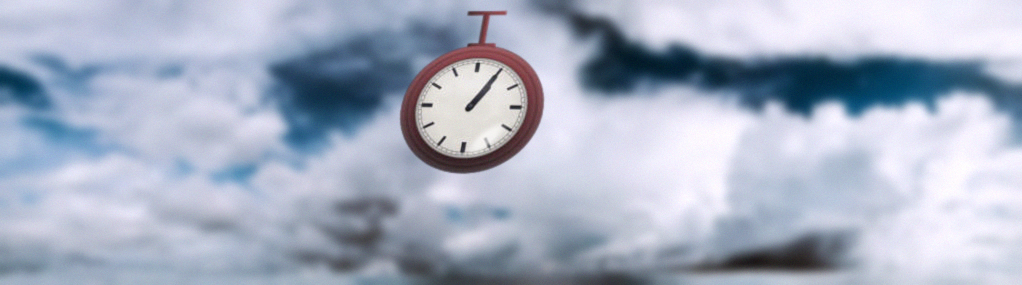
1:05
